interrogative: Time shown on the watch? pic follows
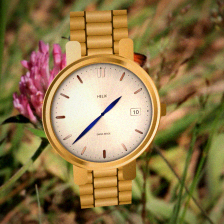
1:38
